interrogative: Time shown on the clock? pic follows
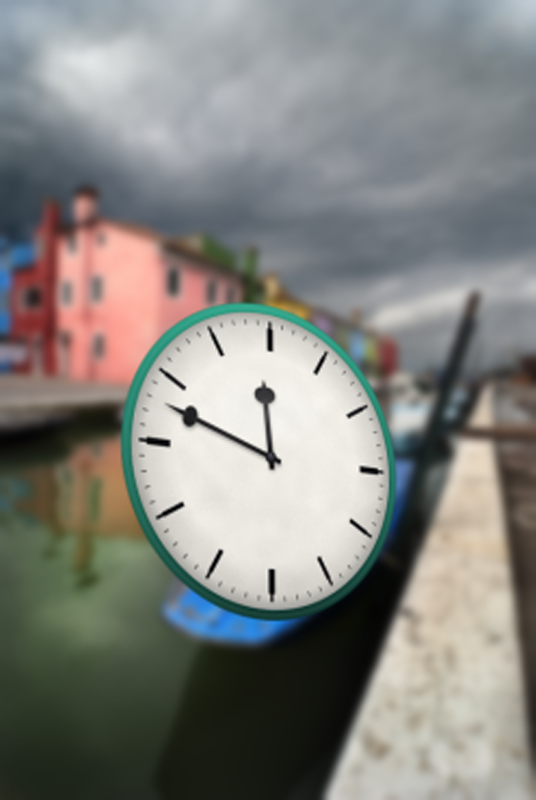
11:48
